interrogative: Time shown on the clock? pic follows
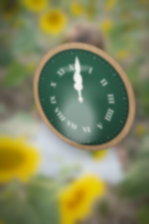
12:01
